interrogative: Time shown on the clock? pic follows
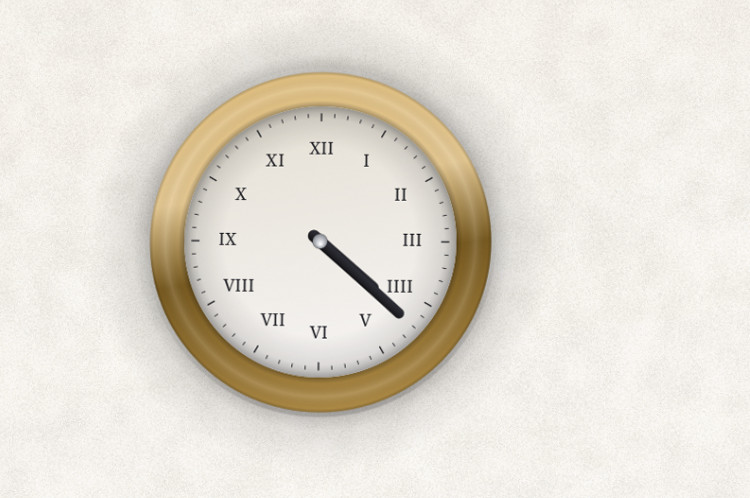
4:22
